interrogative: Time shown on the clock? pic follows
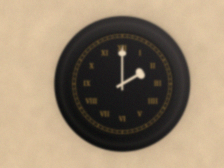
2:00
